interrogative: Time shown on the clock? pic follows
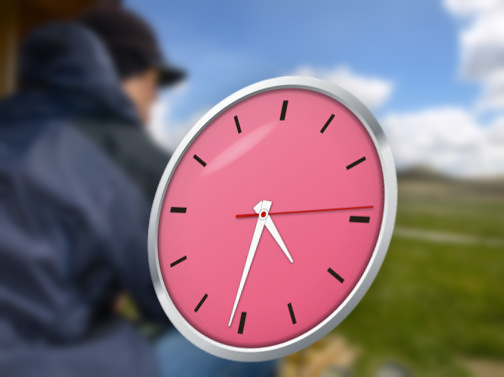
4:31:14
